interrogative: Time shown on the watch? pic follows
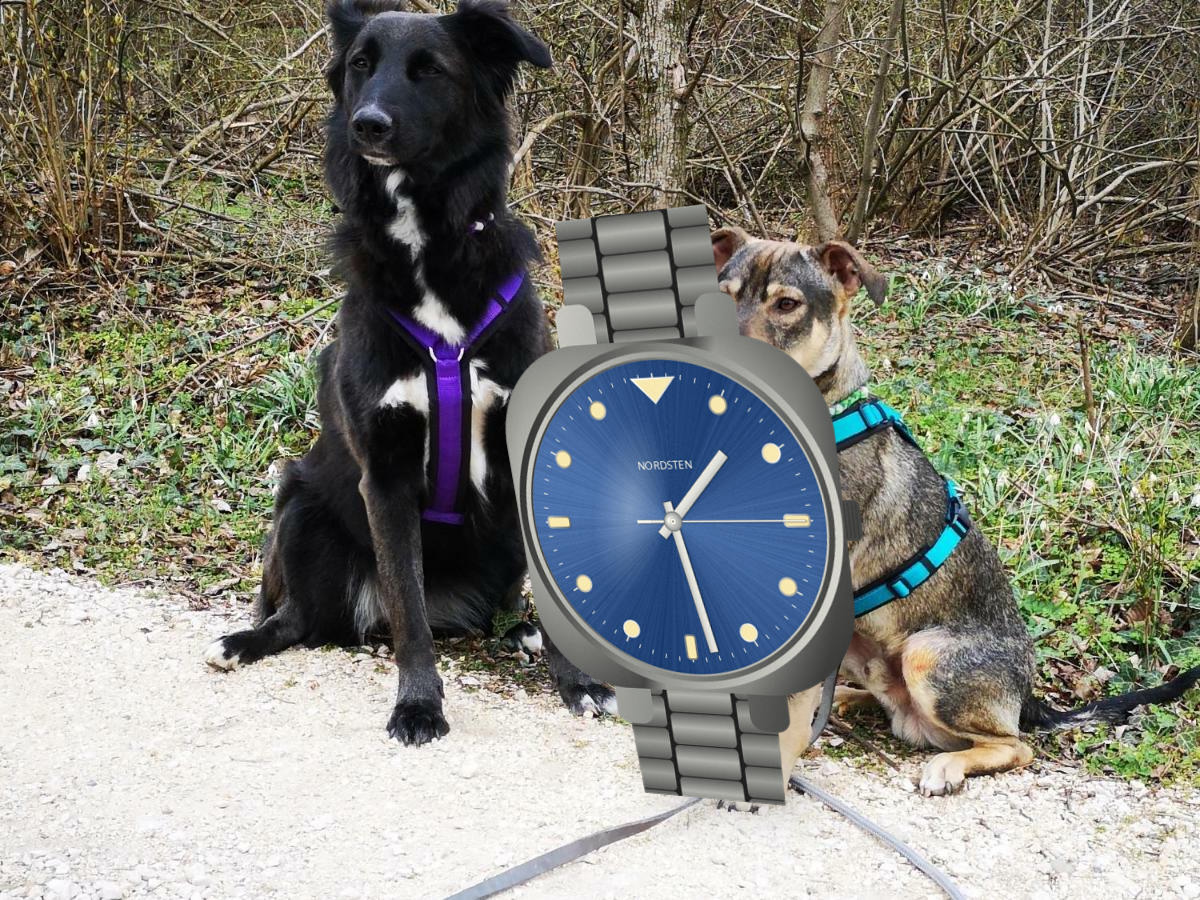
1:28:15
